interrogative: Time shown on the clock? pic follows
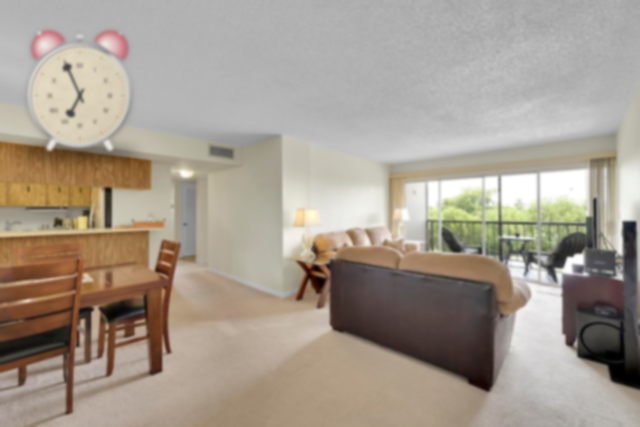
6:56
